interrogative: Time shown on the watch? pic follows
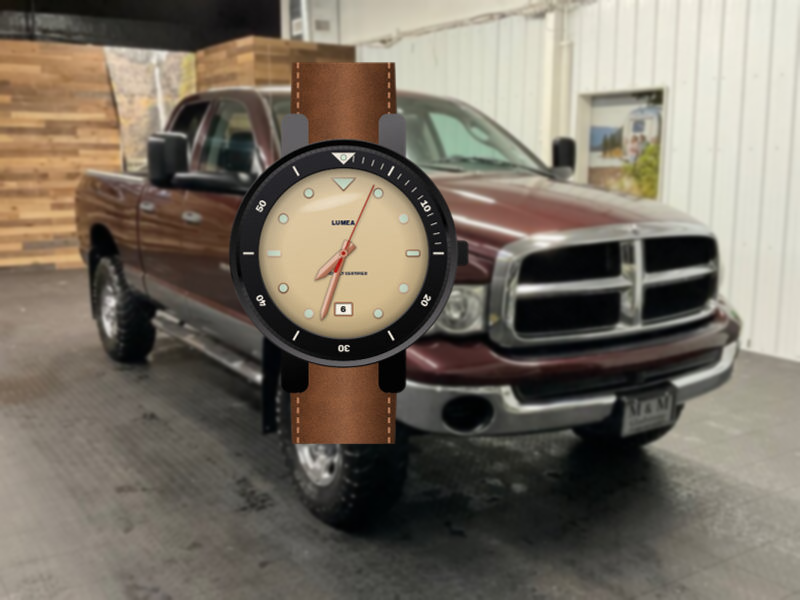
7:33:04
